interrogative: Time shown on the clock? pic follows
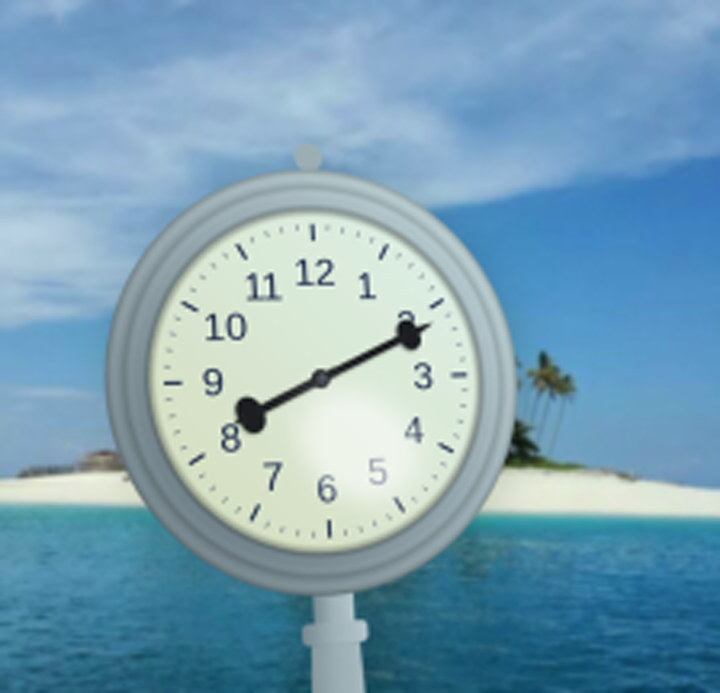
8:11
